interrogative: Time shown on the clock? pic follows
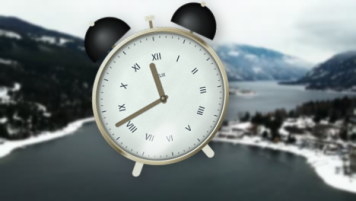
11:42
